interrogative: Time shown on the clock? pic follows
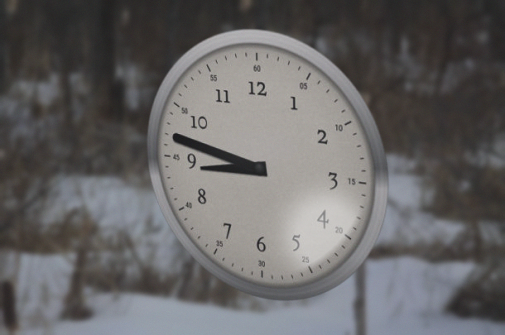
8:47
